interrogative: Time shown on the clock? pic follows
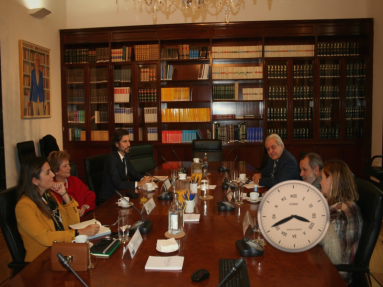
3:41
